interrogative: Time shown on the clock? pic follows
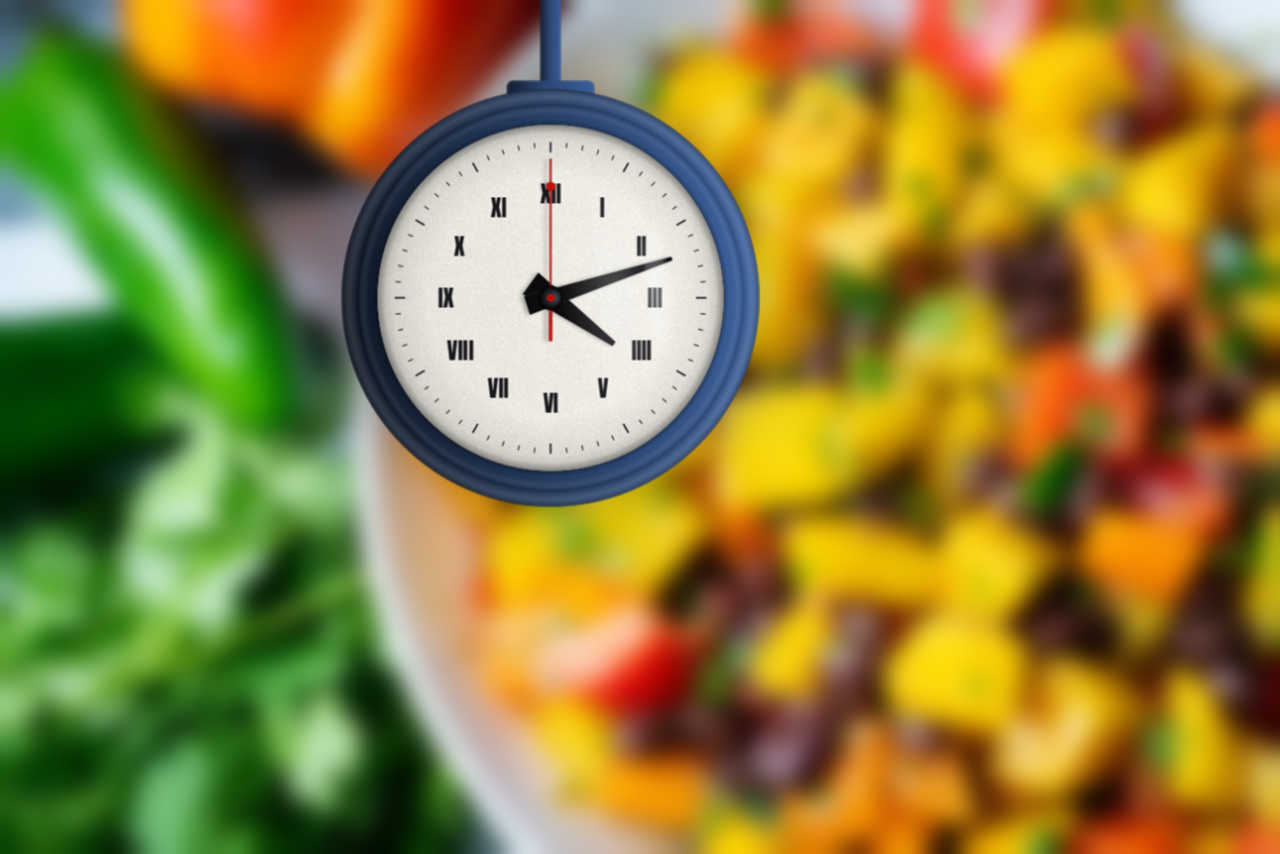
4:12:00
